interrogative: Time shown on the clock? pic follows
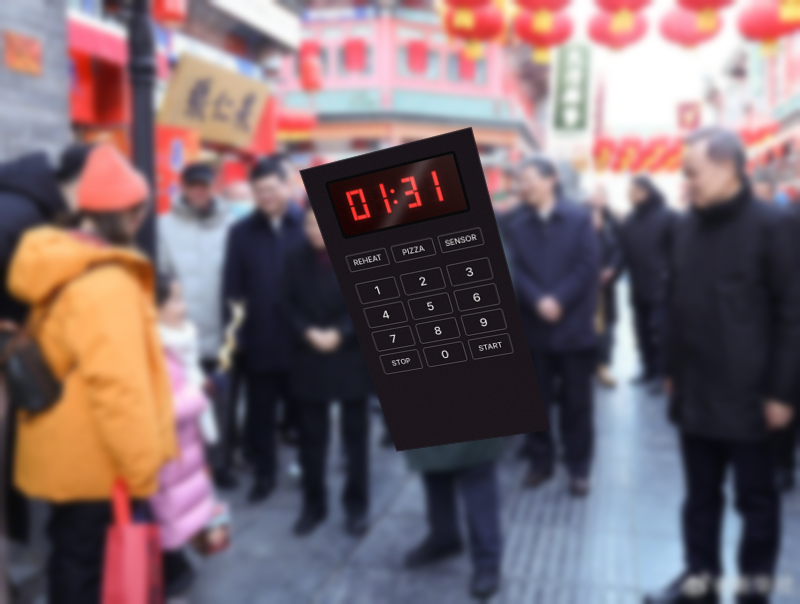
1:31
